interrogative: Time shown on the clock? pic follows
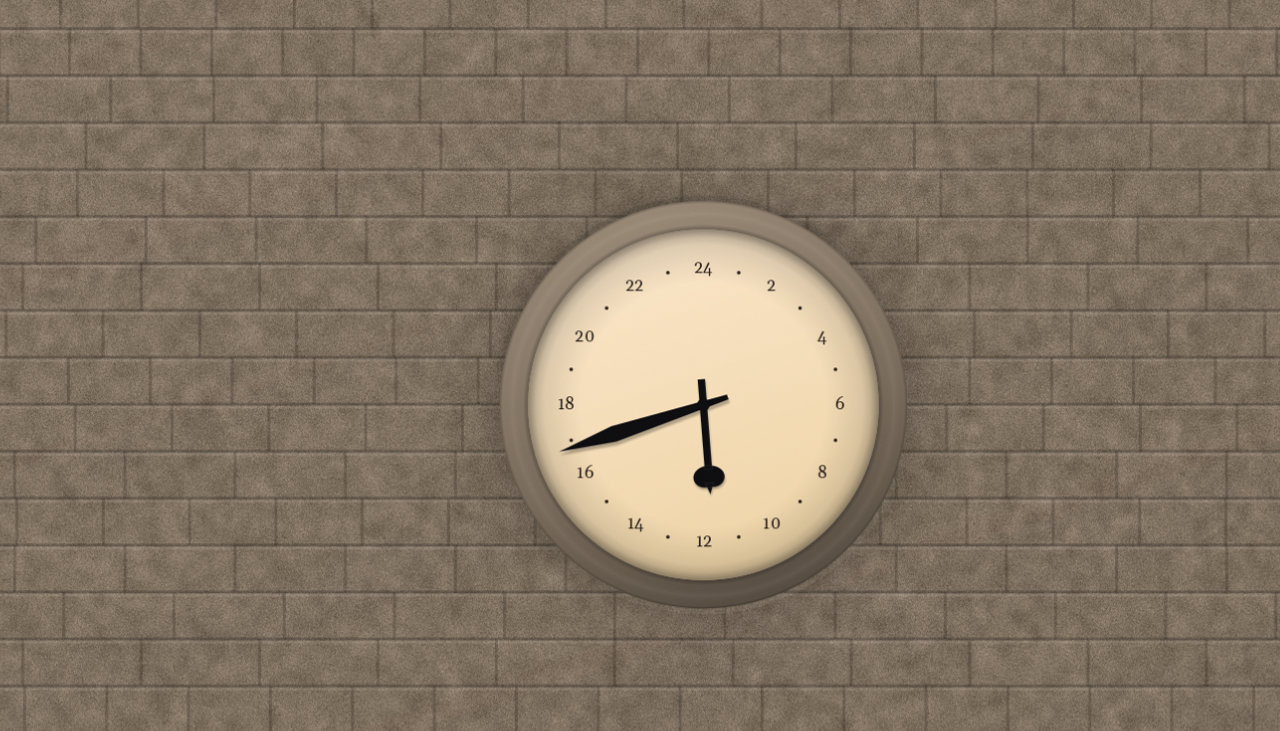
11:42
